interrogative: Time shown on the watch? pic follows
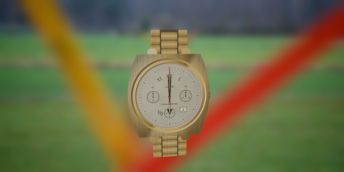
6:00
